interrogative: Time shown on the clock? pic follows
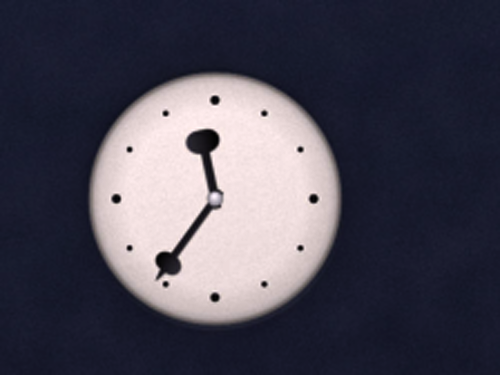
11:36
